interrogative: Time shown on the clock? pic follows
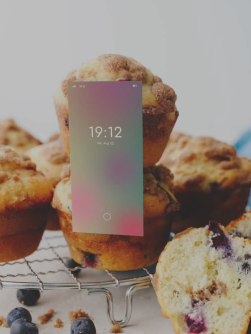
19:12
